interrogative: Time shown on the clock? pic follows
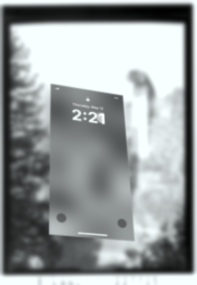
2:21
